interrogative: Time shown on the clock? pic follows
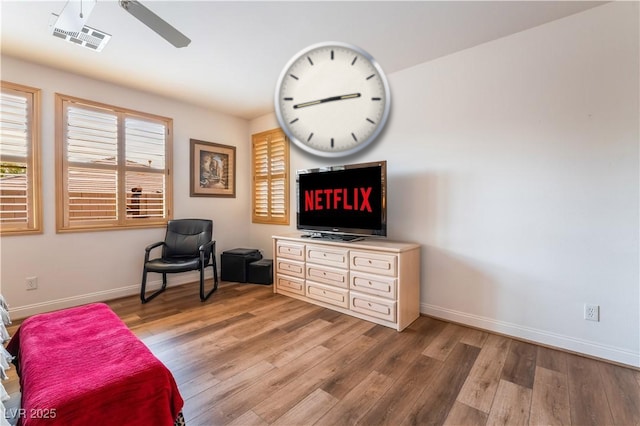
2:43
